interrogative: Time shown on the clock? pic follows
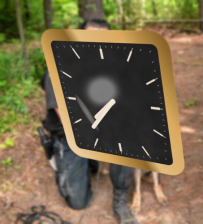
7:37
